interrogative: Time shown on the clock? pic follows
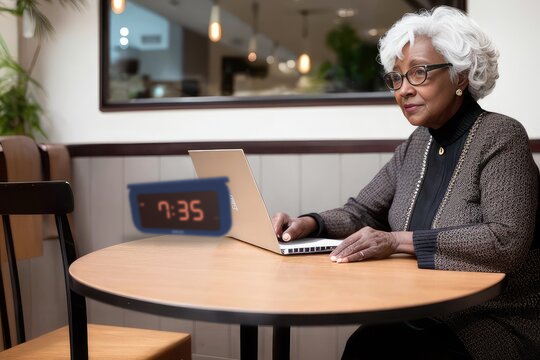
7:35
